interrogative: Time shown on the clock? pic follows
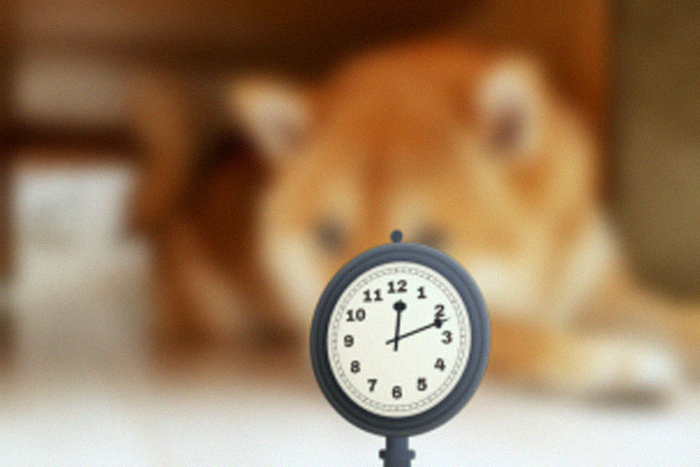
12:12
